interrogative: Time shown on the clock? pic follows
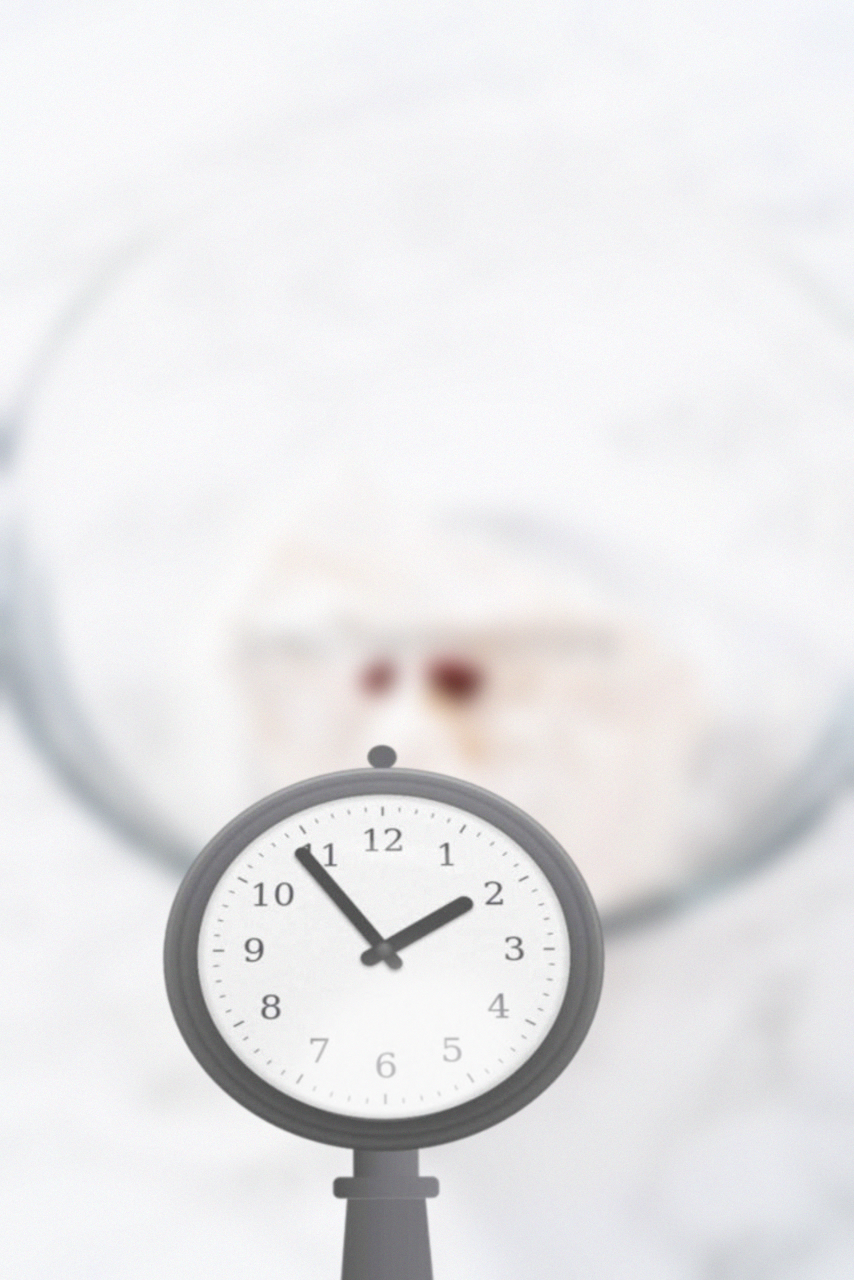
1:54
